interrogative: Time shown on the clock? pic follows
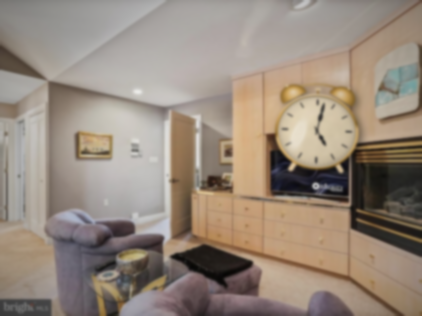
5:02
